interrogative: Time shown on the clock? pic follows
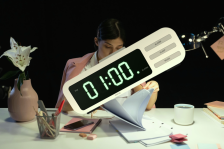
1:00
